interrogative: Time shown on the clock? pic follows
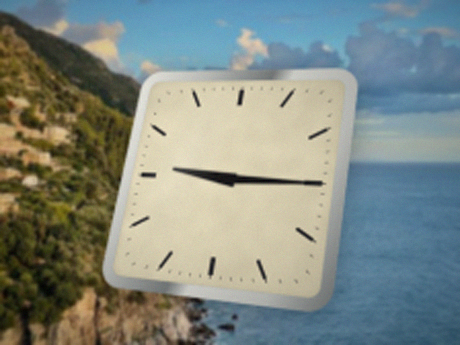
9:15
